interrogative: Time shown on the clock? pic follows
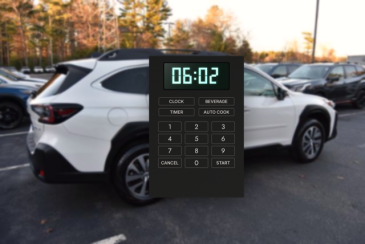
6:02
